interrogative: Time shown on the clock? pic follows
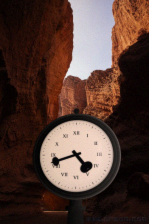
4:42
